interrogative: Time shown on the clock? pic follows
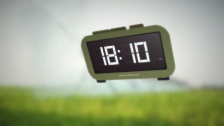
18:10
